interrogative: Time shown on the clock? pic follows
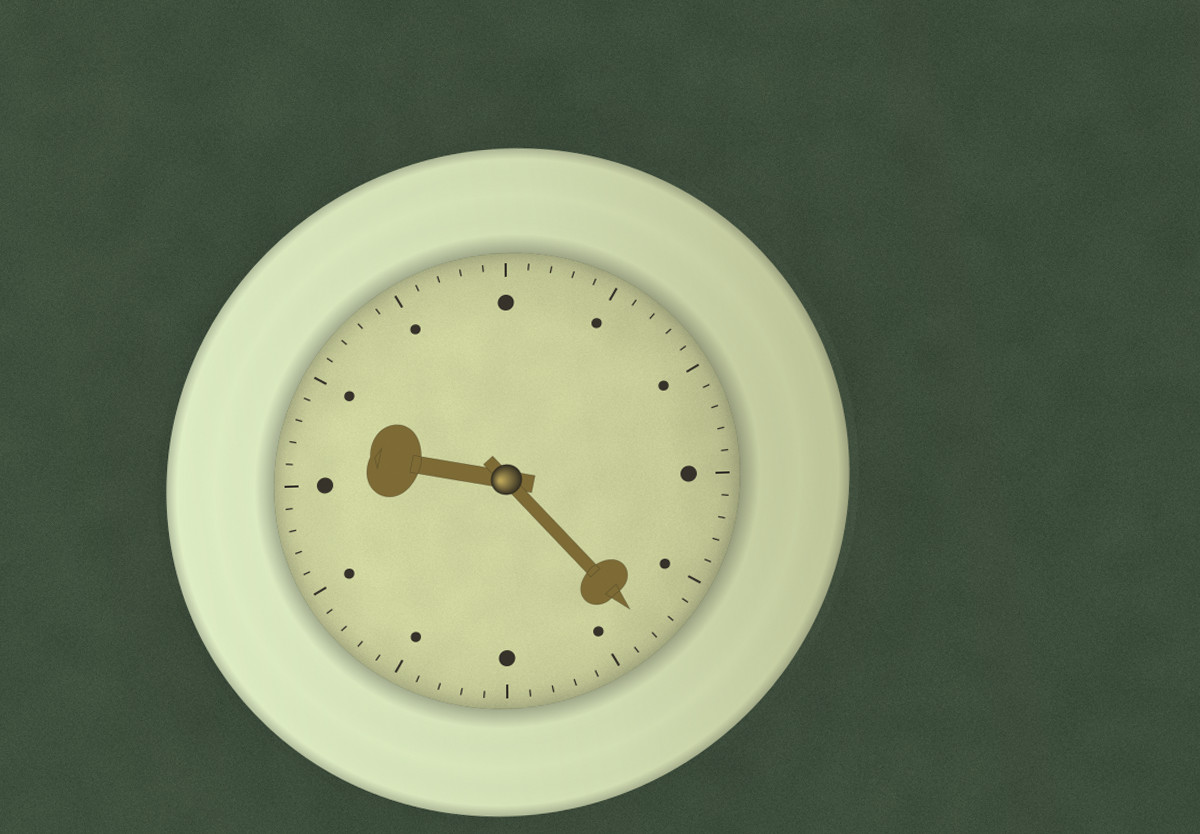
9:23
